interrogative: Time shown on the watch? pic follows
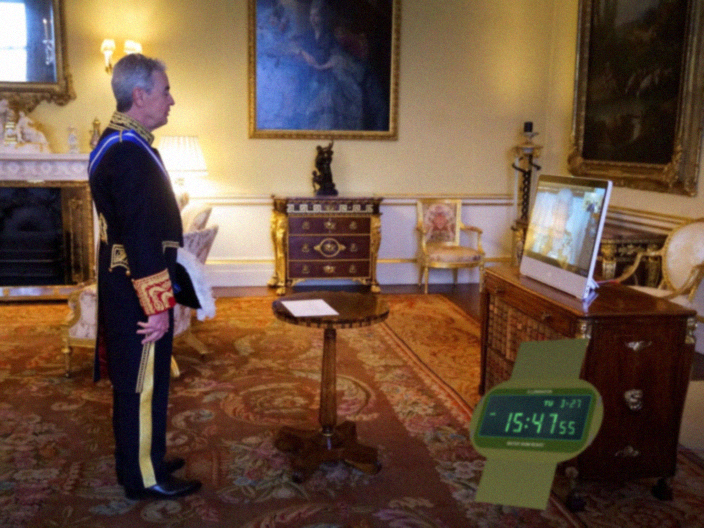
15:47:55
